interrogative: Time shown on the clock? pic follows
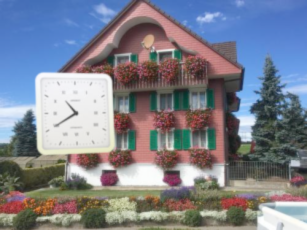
10:40
